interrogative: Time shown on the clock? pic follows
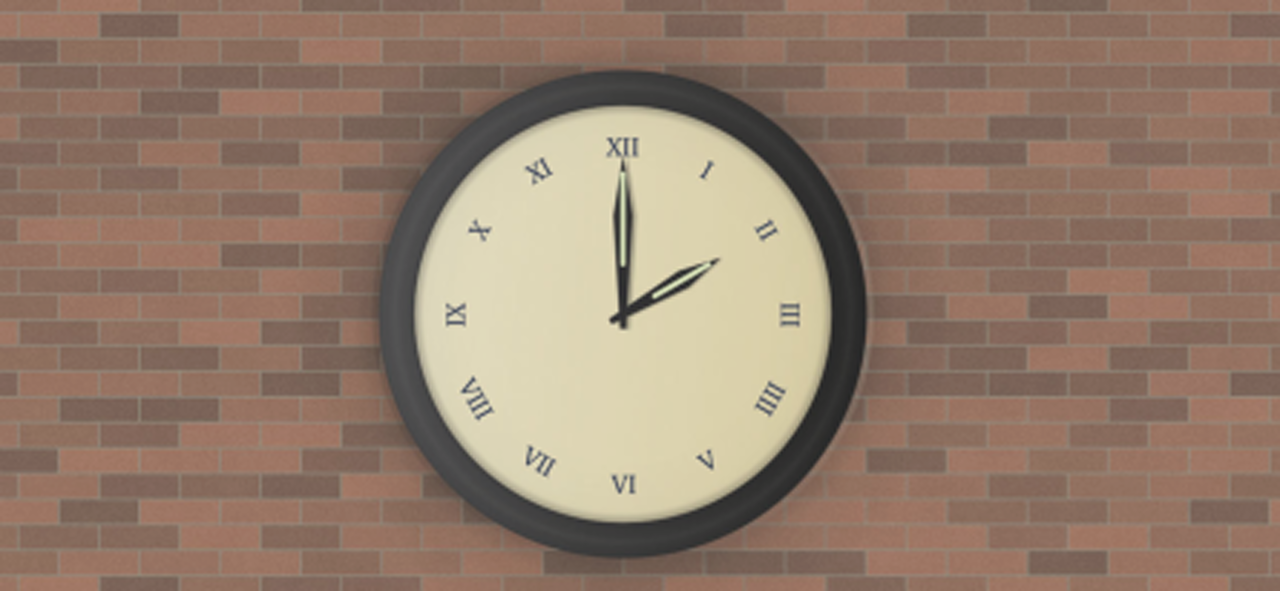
2:00
